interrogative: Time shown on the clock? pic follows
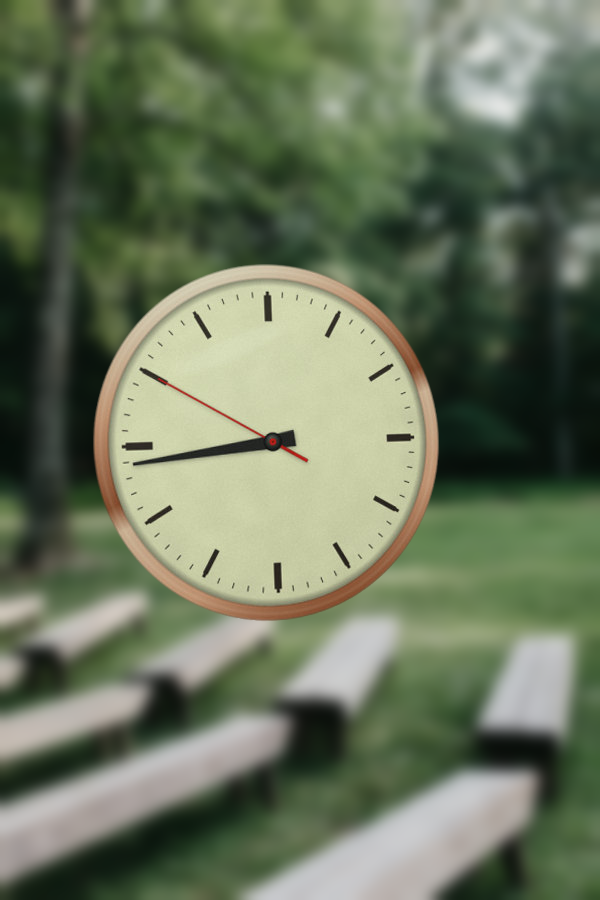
8:43:50
